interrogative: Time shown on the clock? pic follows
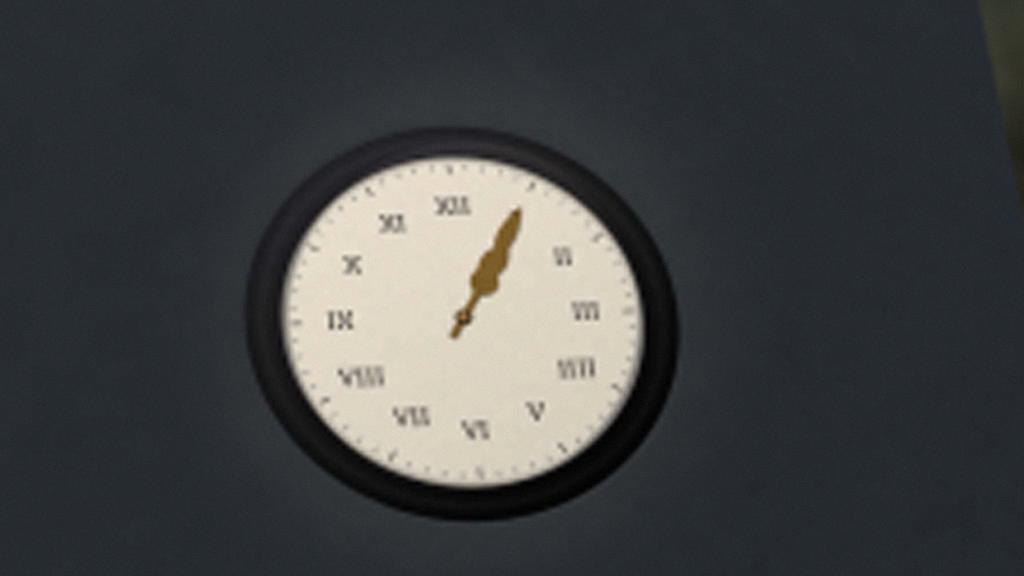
1:05
